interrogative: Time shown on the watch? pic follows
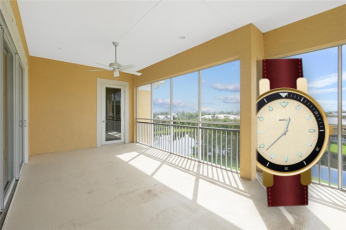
12:38
